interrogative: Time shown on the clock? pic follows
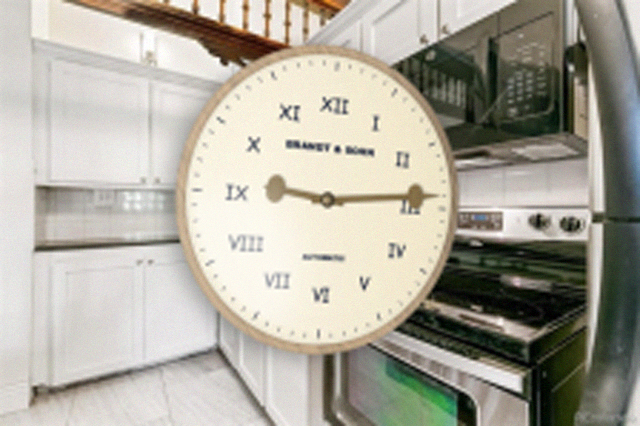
9:14
